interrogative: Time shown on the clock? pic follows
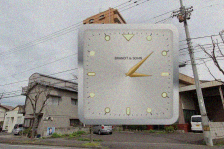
3:08
